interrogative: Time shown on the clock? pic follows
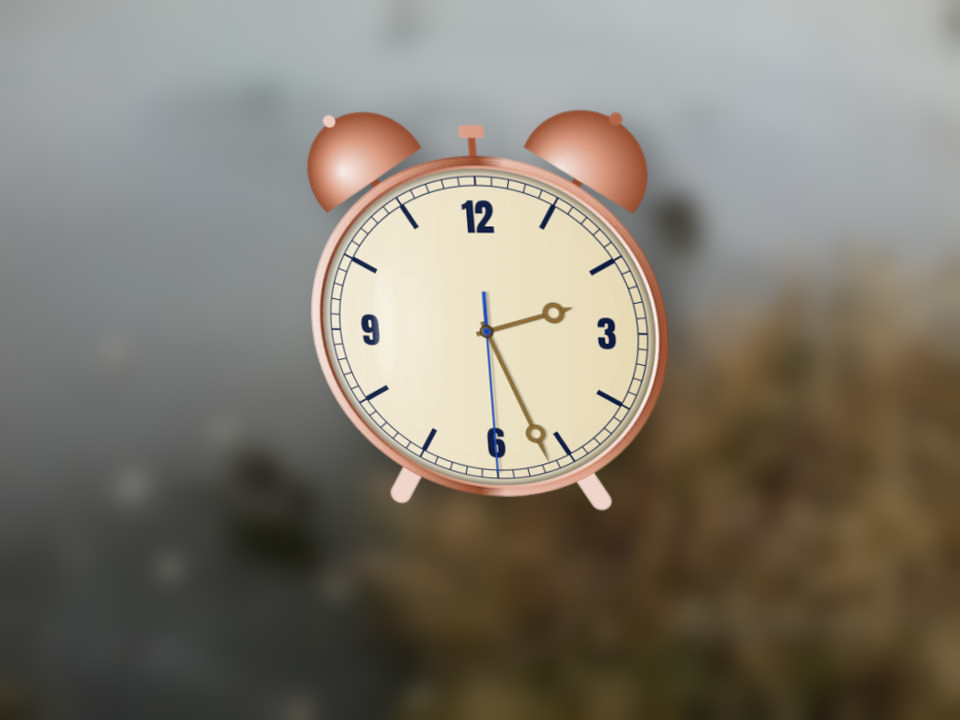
2:26:30
